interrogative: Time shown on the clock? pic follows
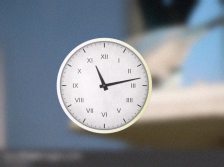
11:13
